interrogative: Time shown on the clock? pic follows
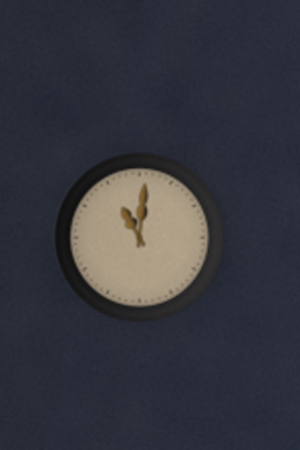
11:01
